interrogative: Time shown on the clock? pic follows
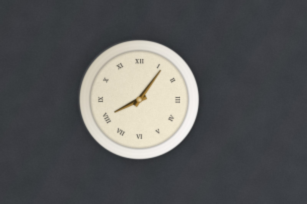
8:06
